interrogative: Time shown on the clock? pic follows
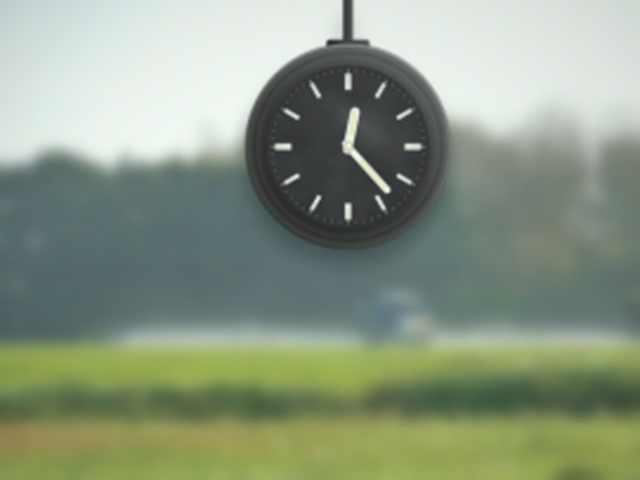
12:23
